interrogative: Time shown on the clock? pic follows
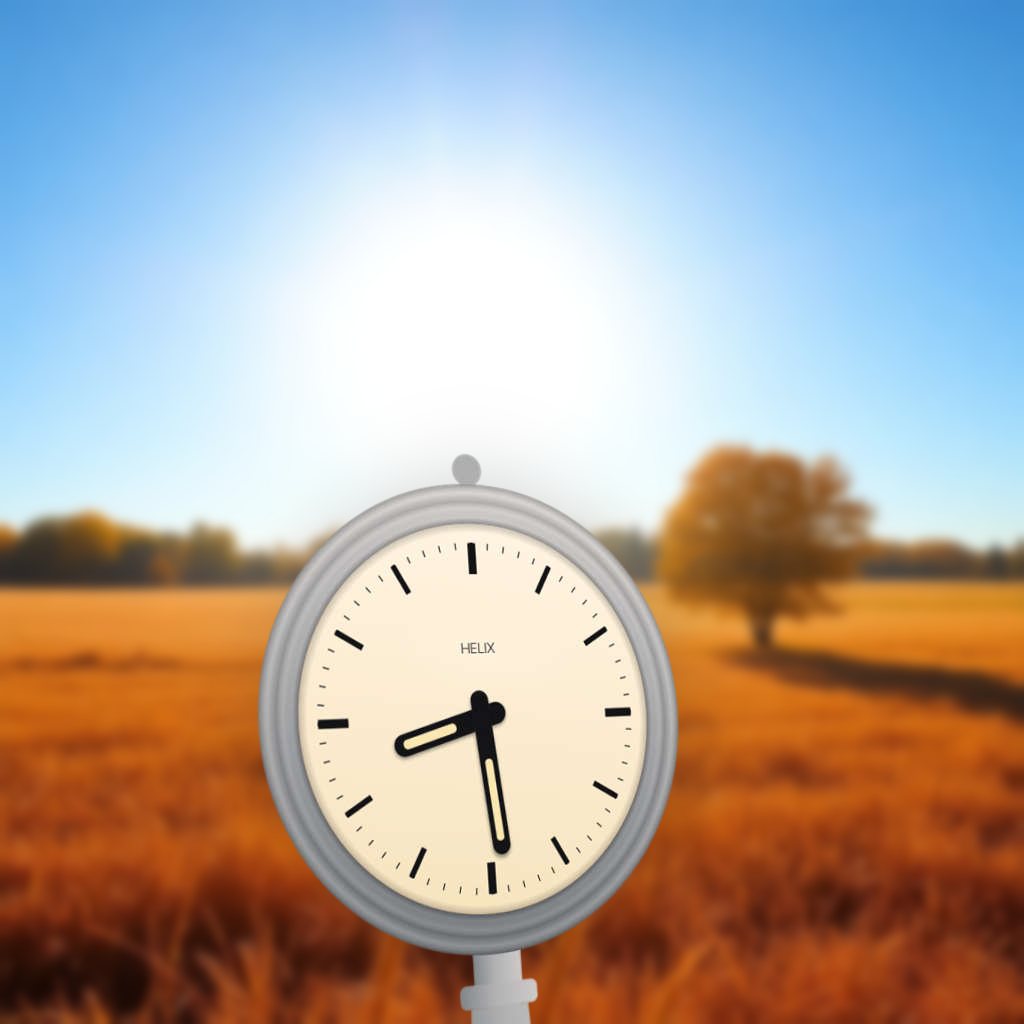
8:29
